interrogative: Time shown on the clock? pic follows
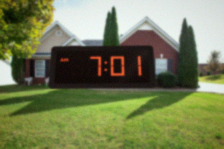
7:01
